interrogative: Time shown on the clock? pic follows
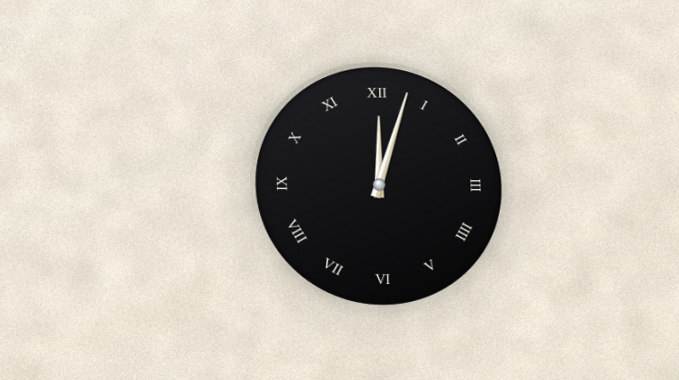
12:03
